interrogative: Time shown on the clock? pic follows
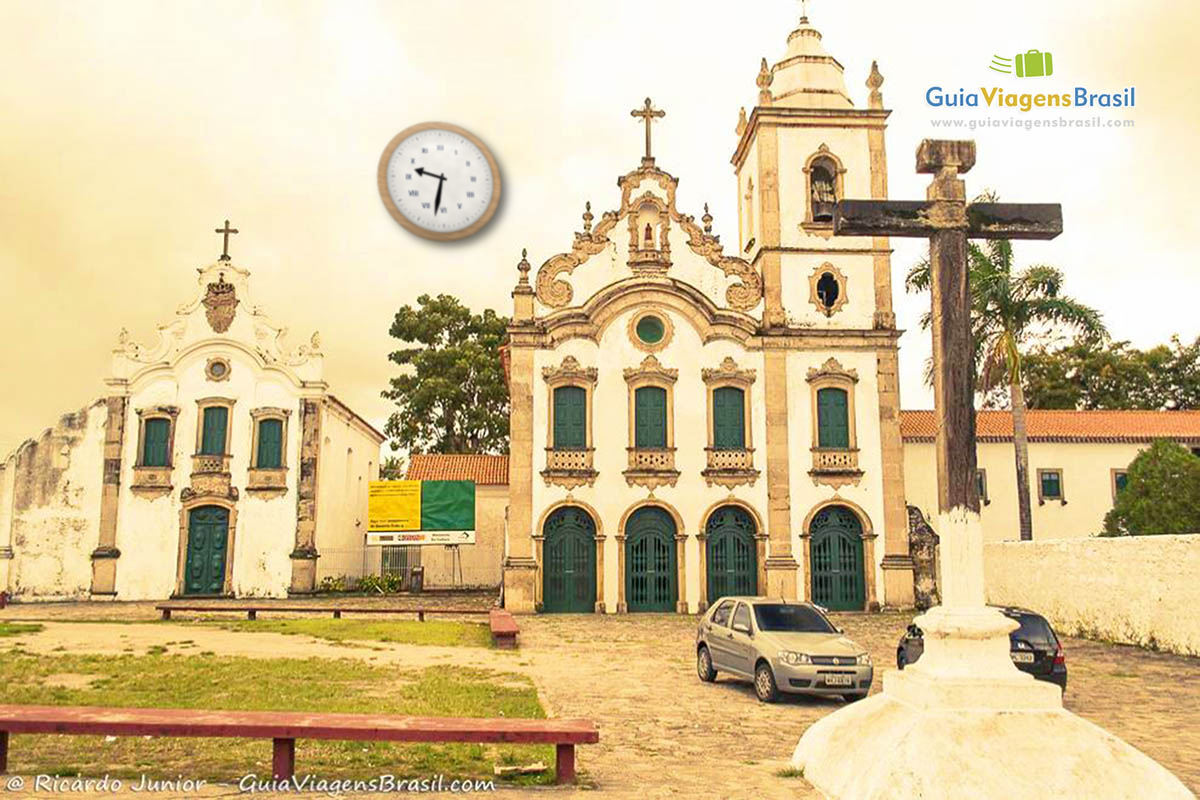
9:32
